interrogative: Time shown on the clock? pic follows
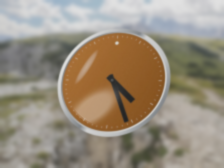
4:26
